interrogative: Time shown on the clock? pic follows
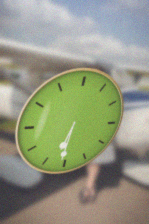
6:31
